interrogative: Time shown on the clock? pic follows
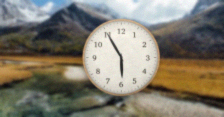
5:55
